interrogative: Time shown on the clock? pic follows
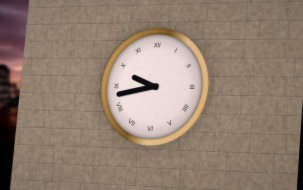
9:43
